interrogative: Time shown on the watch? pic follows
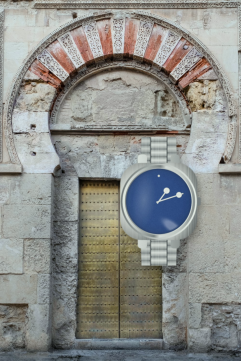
1:12
